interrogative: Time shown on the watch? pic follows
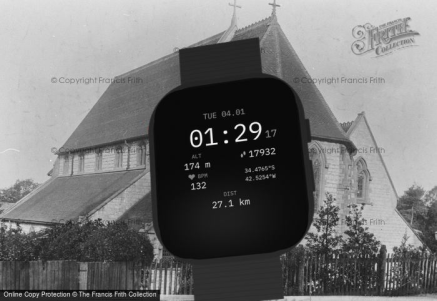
1:29:17
